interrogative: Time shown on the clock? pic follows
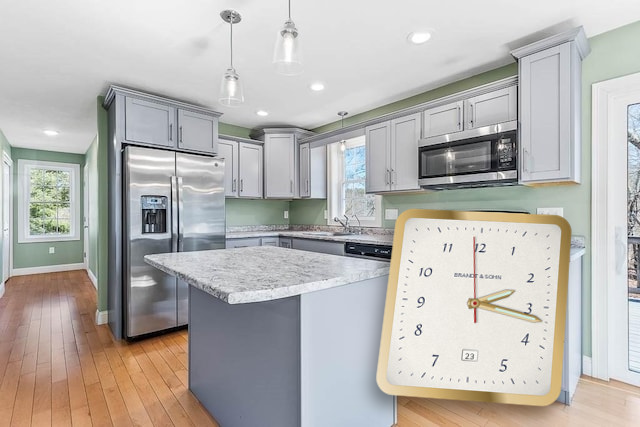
2:16:59
